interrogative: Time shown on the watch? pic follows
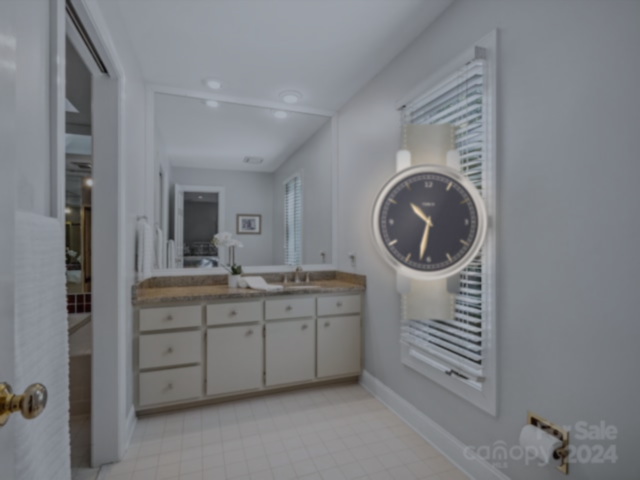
10:32
